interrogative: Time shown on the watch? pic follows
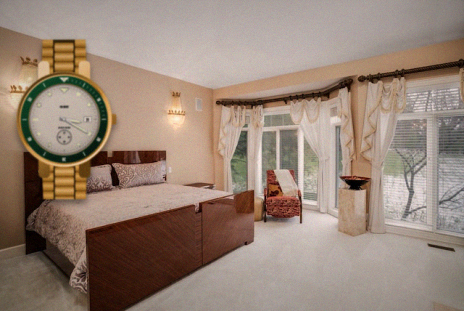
3:20
